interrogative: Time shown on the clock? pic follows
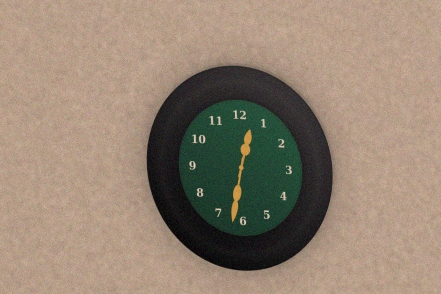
12:32
